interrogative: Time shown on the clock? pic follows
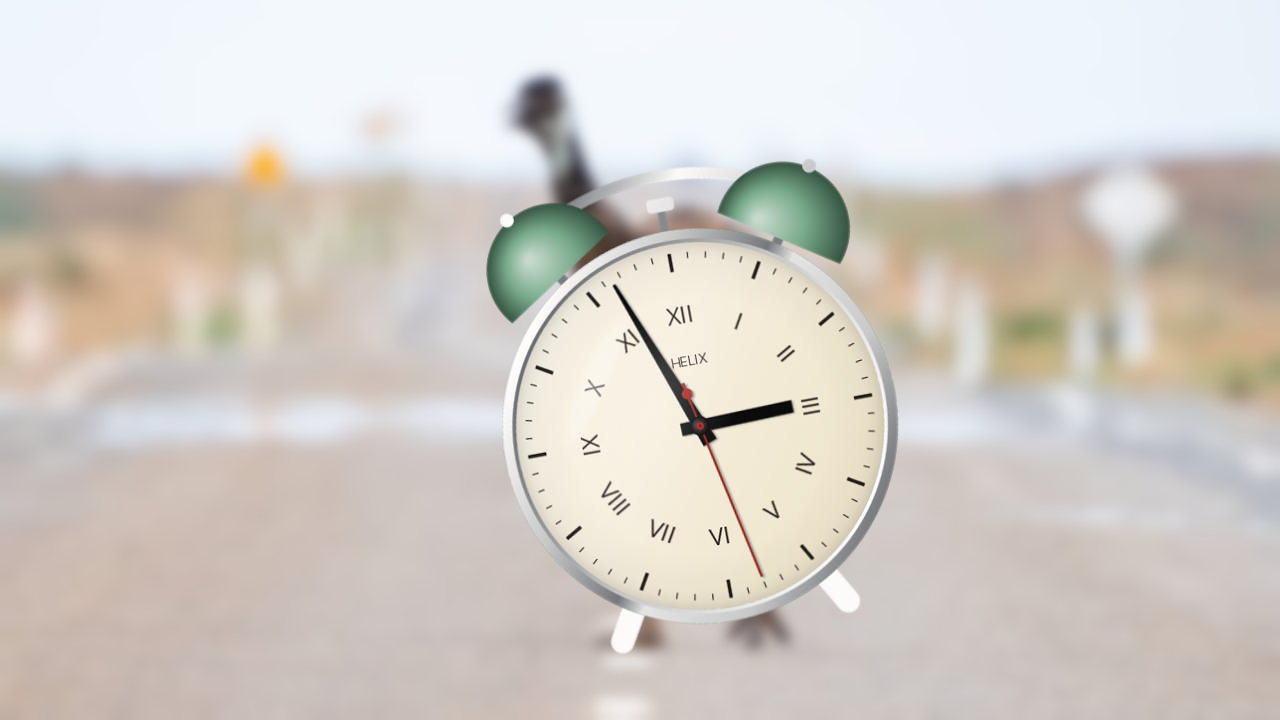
2:56:28
